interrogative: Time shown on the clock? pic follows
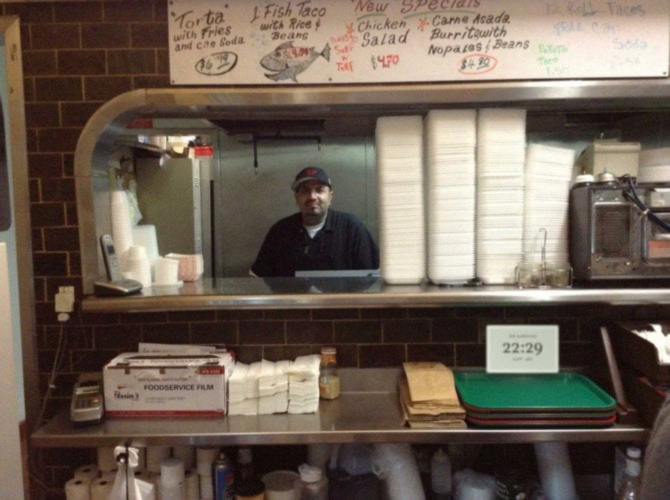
22:29
